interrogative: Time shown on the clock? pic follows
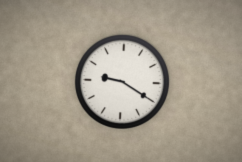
9:20
